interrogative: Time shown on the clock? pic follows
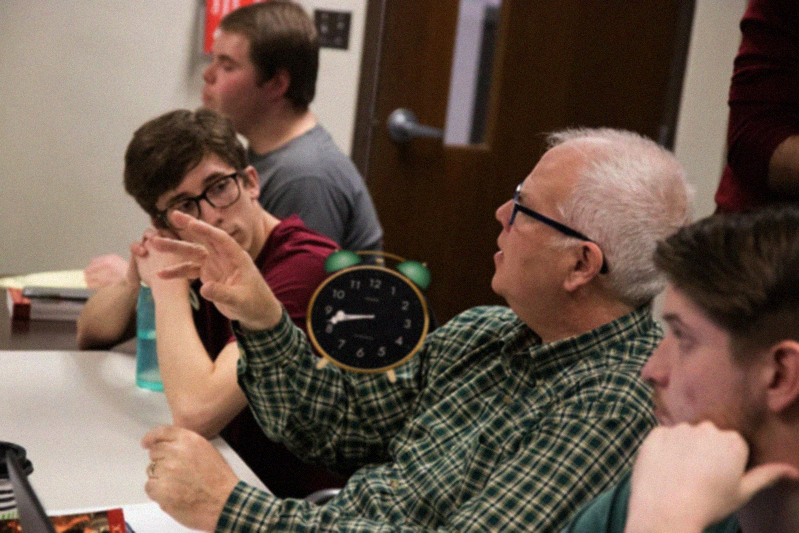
8:42
